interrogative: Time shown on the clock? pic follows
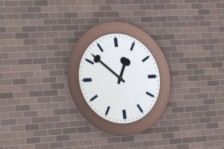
12:52
